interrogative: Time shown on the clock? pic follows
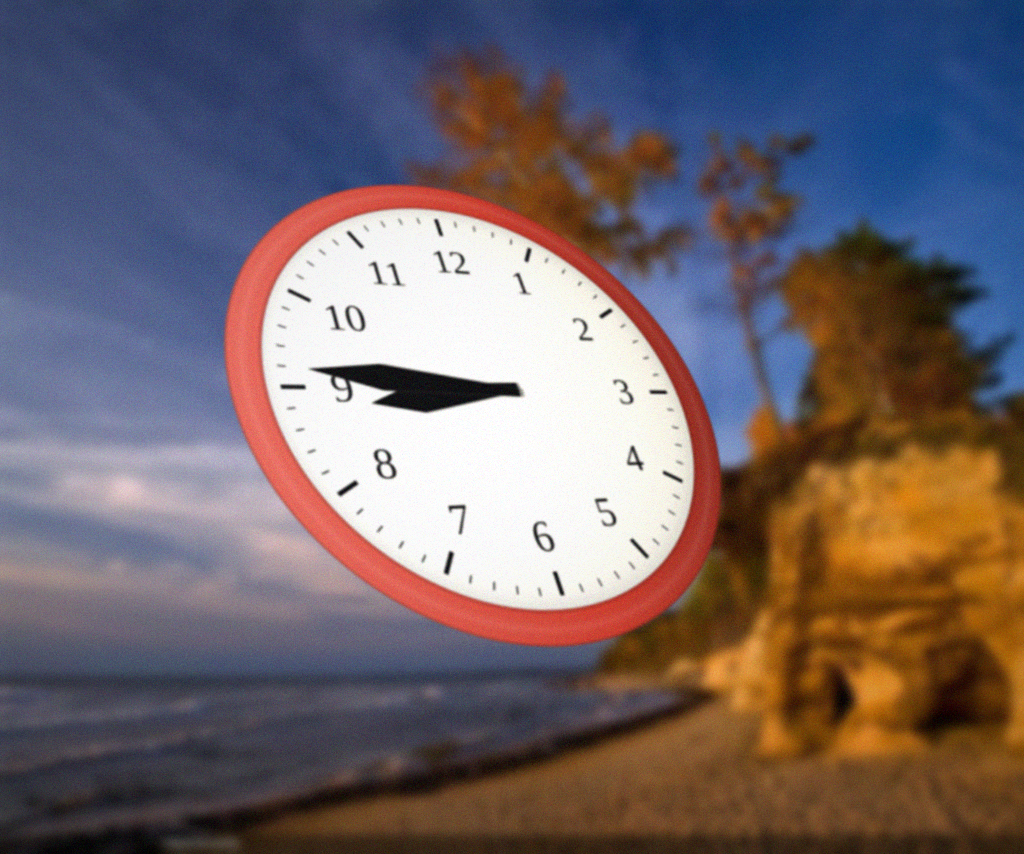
8:46
